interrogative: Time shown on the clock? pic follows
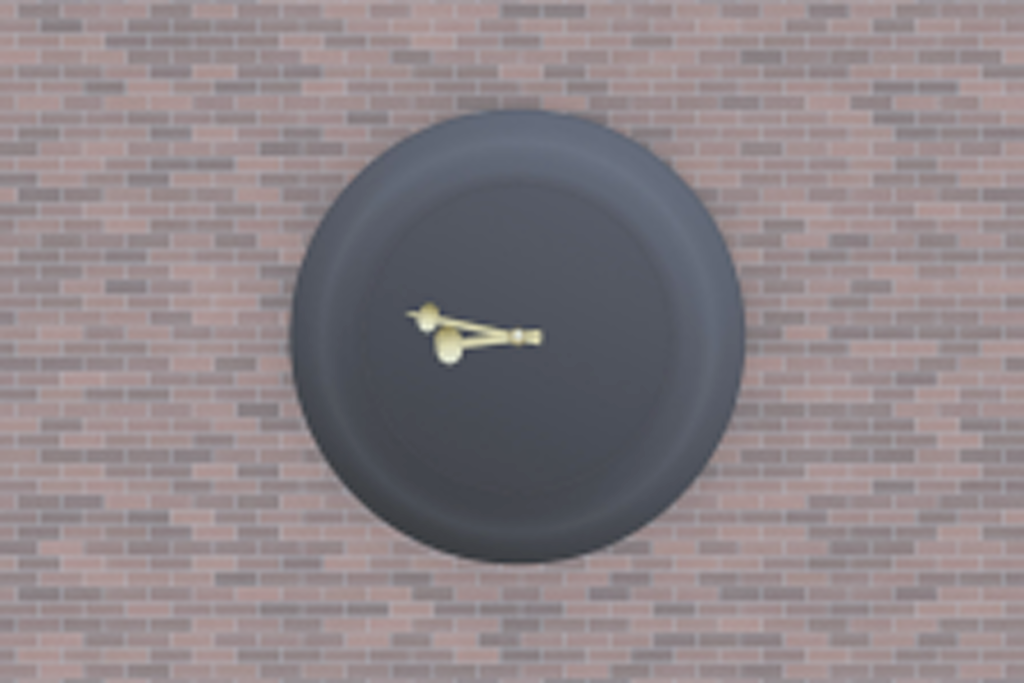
8:47
